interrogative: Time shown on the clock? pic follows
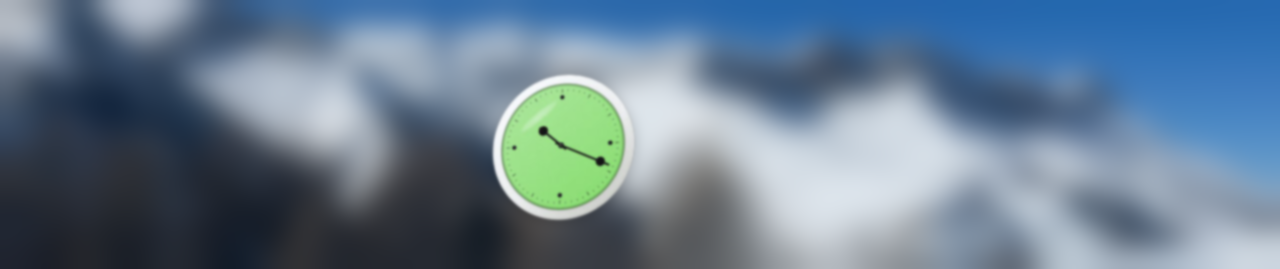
10:19
